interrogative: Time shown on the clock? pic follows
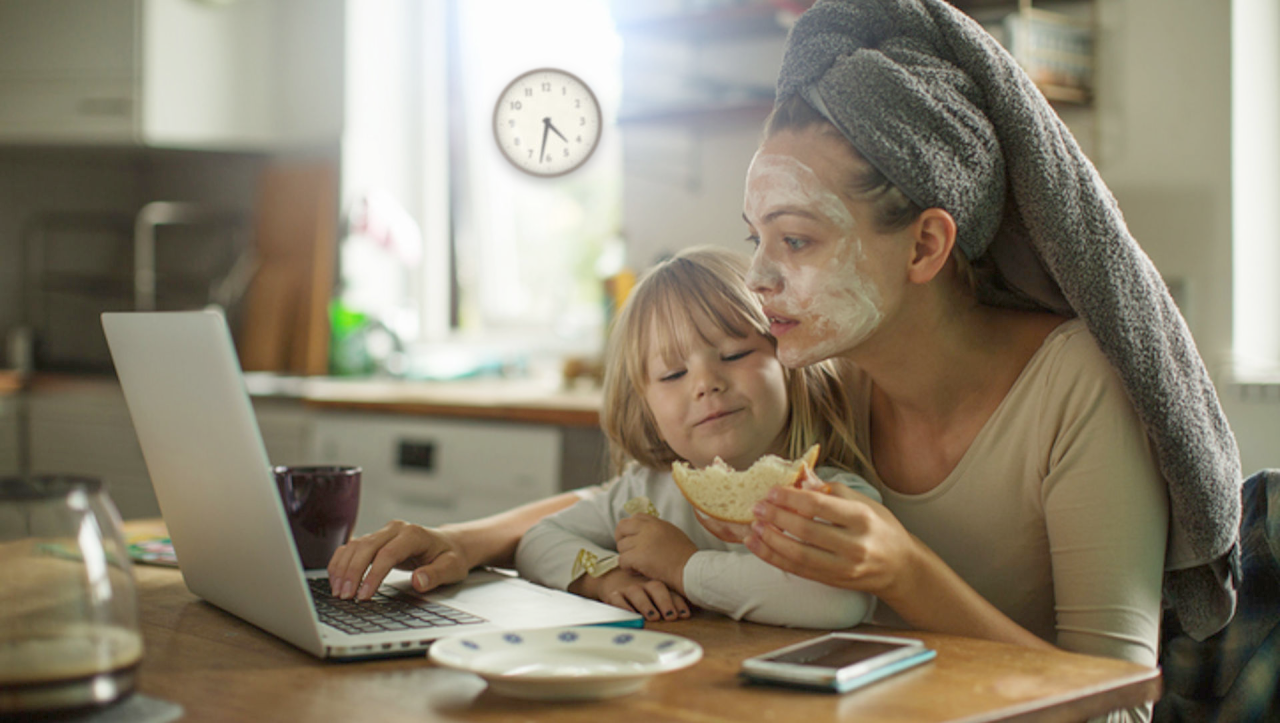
4:32
